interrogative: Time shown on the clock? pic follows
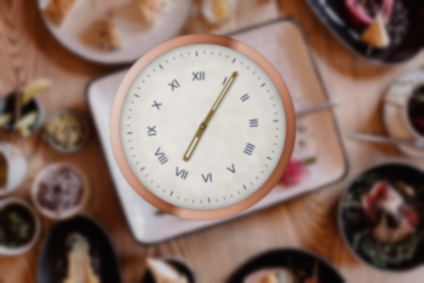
7:06
